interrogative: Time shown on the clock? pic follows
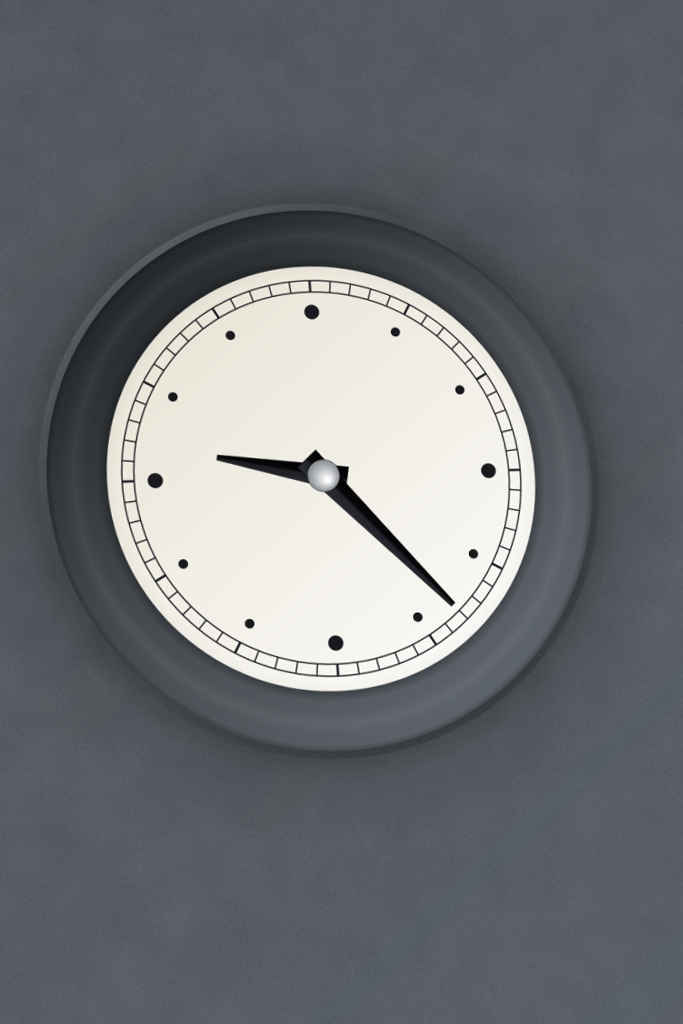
9:23
